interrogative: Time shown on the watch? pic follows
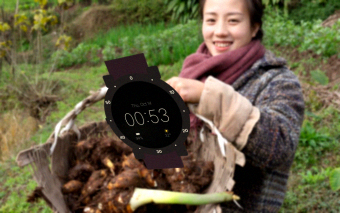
0:53
